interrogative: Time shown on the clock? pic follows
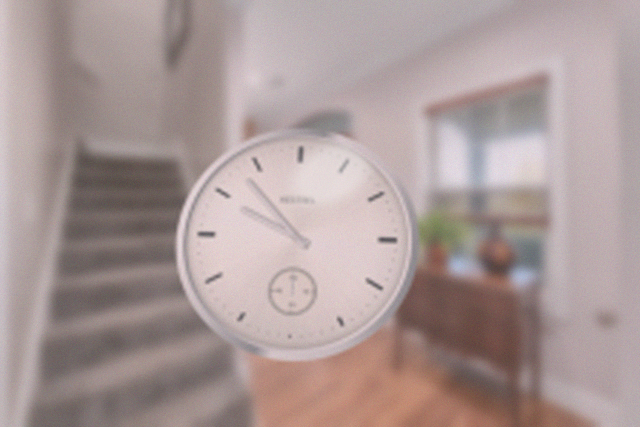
9:53
